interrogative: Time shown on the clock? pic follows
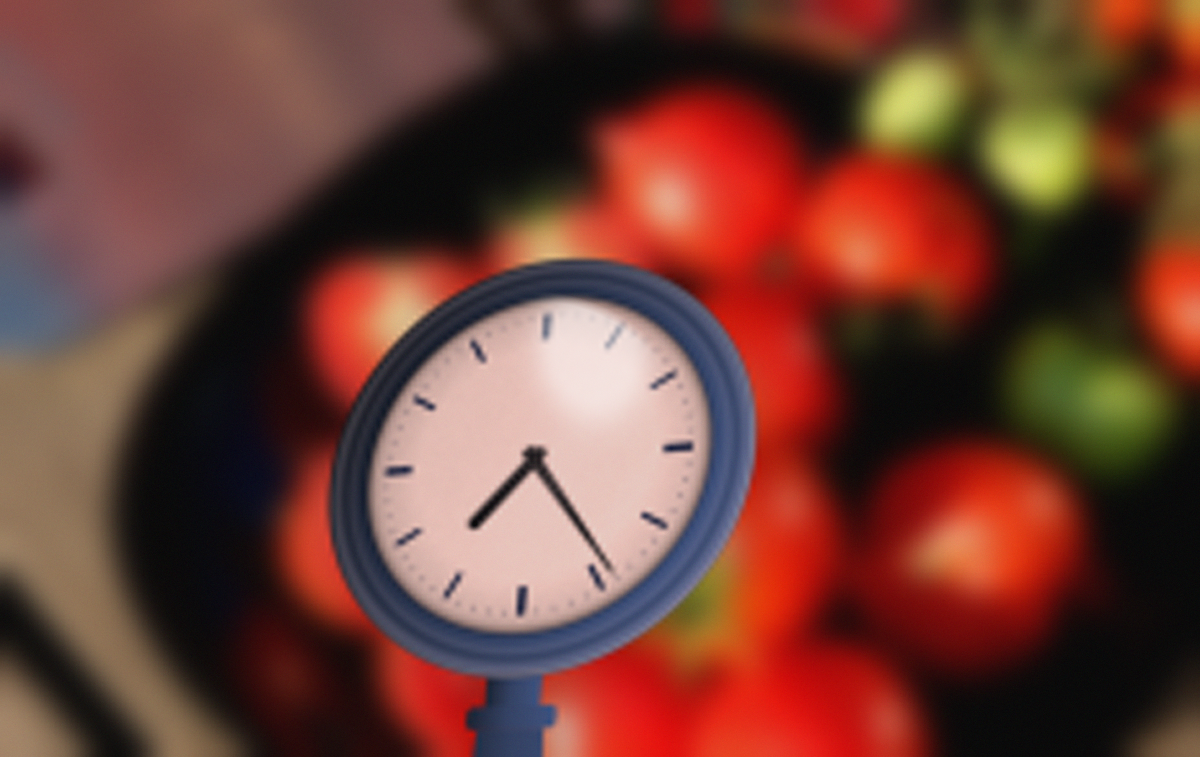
7:24
